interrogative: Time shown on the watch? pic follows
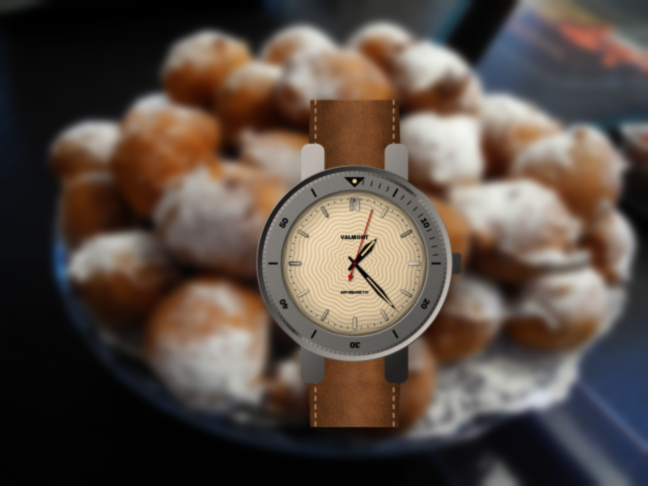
1:23:03
